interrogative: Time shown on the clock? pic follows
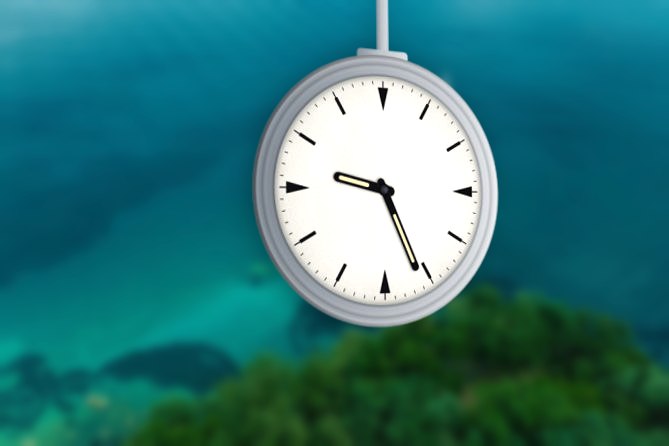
9:26
